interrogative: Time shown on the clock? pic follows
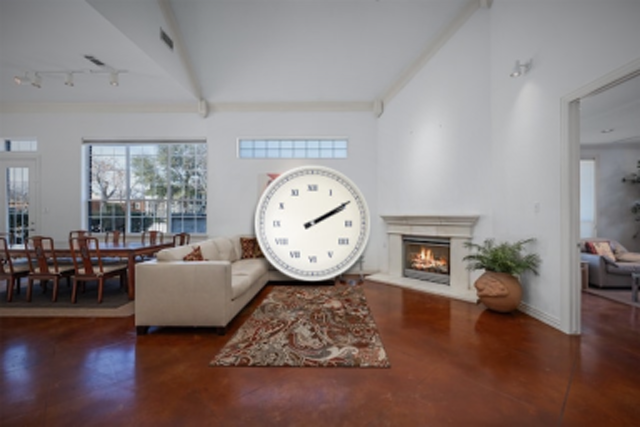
2:10
